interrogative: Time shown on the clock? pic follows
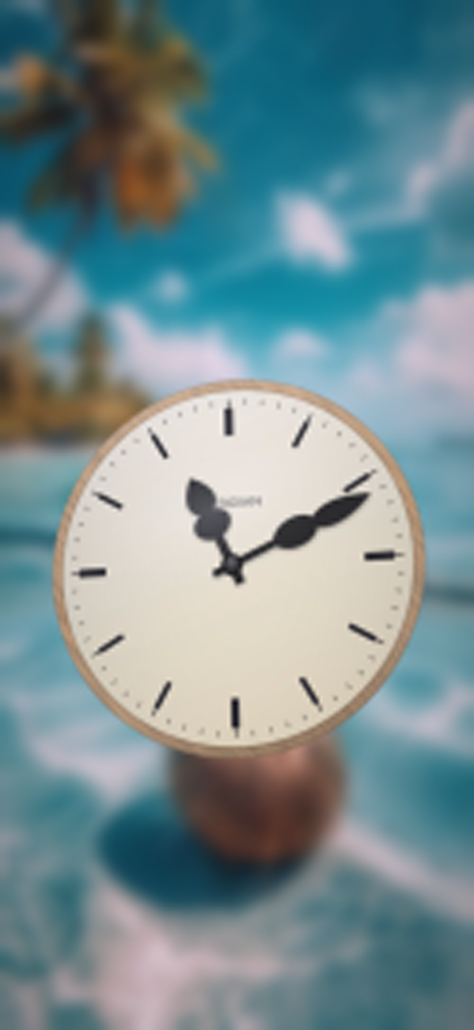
11:11
